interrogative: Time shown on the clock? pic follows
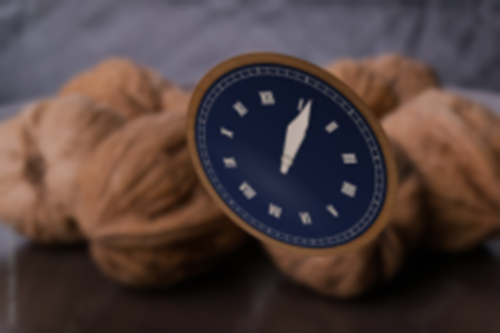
1:06
